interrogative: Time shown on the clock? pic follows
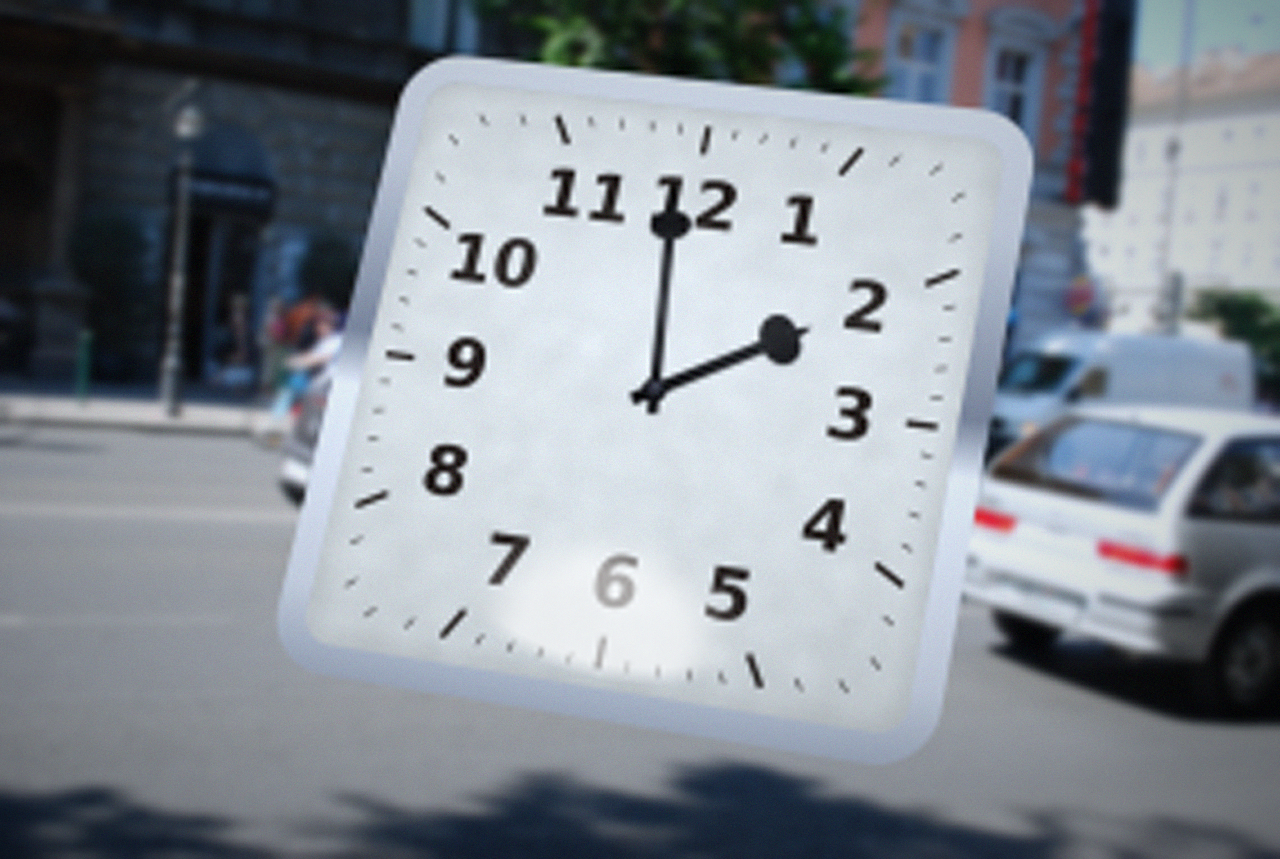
1:59
